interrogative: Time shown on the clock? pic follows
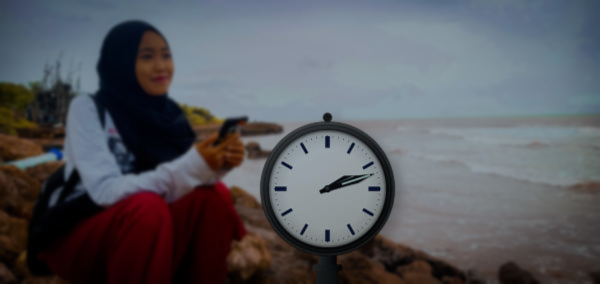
2:12
